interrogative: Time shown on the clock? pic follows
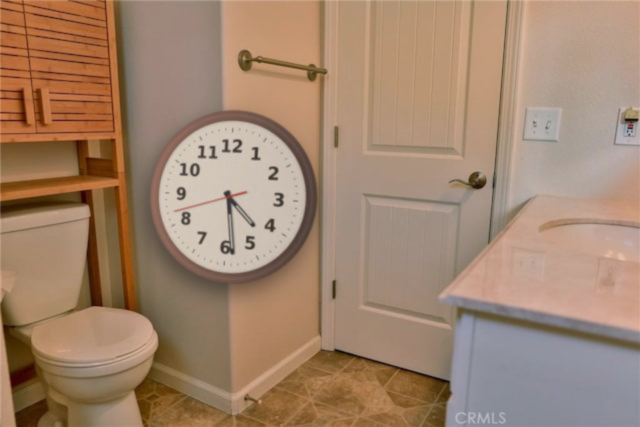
4:28:42
